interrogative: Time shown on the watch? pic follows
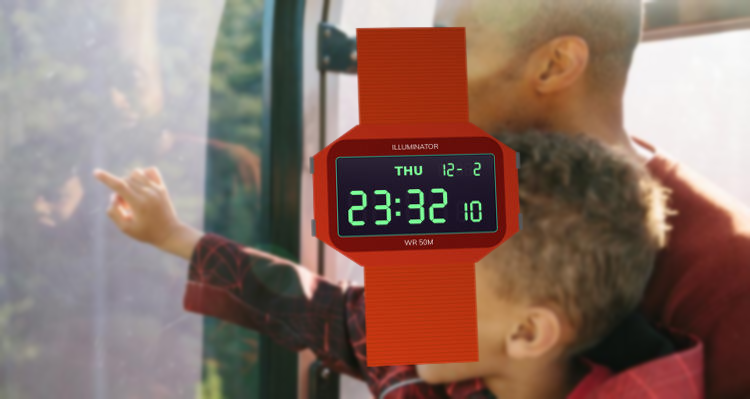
23:32:10
